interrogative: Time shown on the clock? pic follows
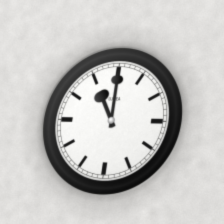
11:00
